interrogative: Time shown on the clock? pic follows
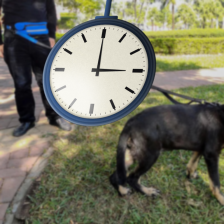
3:00
